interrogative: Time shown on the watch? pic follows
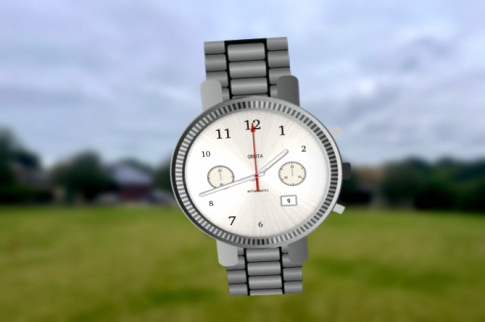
1:42
